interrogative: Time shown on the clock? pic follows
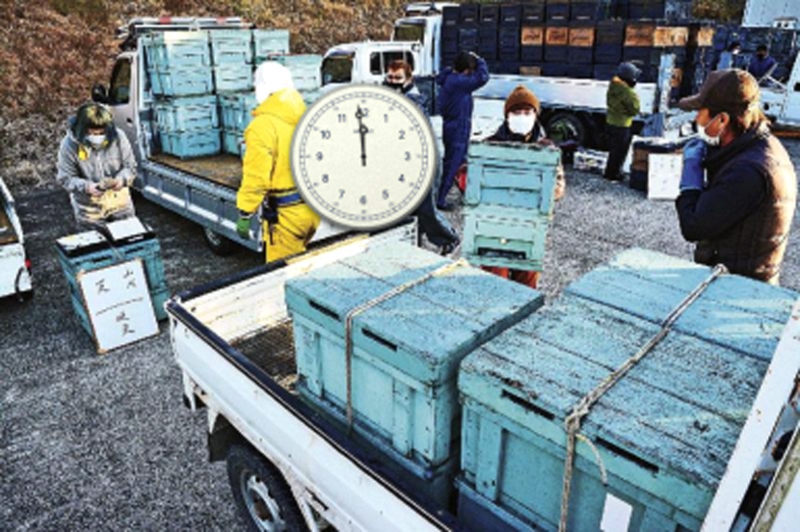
11:59
